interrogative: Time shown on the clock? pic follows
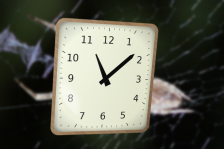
11:08
